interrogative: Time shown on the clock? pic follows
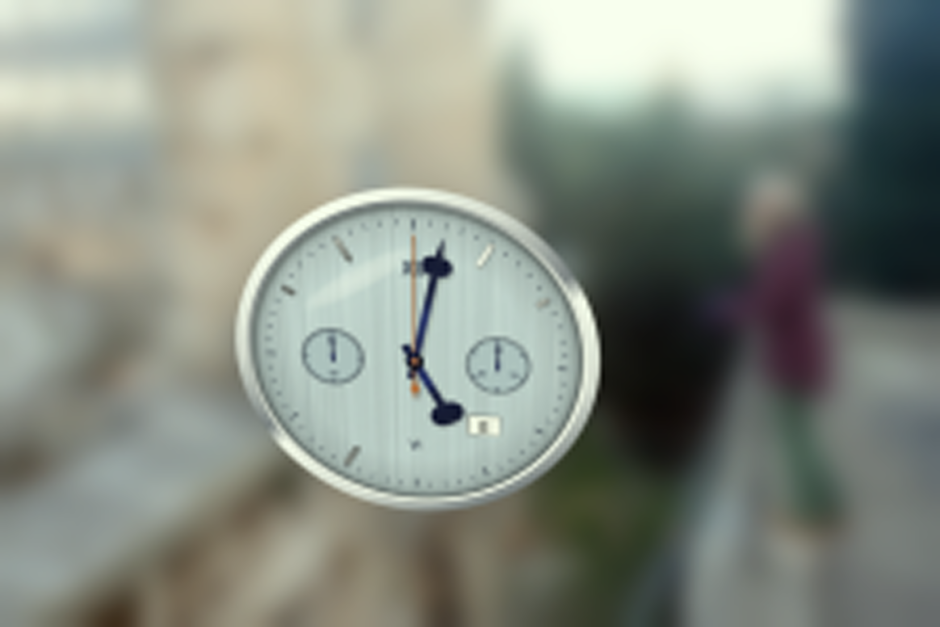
5:02
